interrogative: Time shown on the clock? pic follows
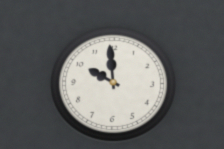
9:59
